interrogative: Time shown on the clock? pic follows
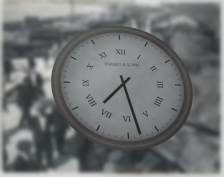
7:28
